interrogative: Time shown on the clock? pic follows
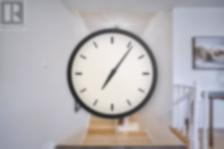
7:06
